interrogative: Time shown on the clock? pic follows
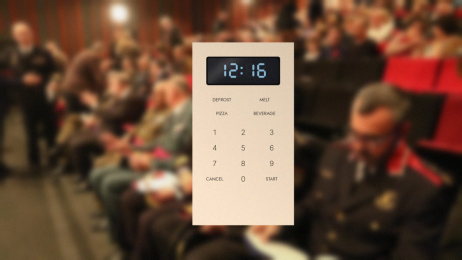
12:16
